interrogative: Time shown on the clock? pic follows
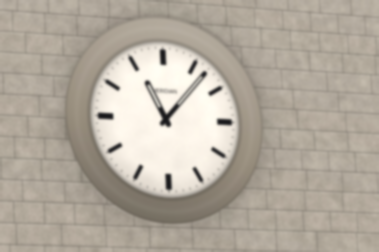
11:07
